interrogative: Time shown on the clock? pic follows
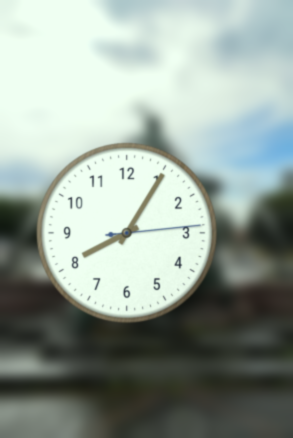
8:05:14
